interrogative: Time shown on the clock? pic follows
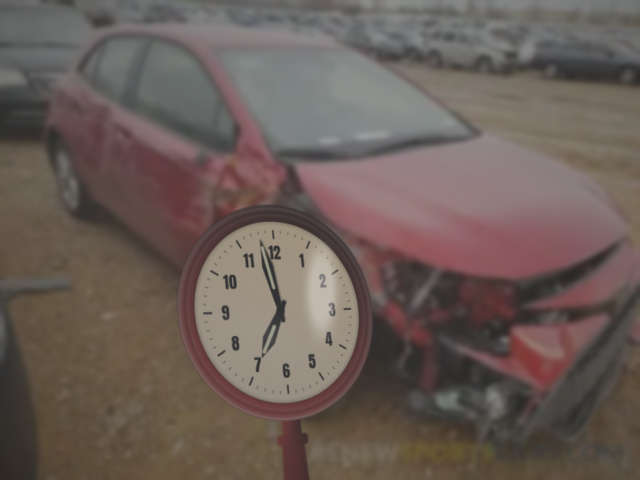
6:58
